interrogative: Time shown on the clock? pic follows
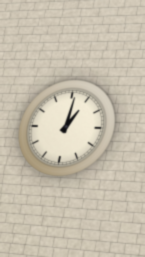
1:01
